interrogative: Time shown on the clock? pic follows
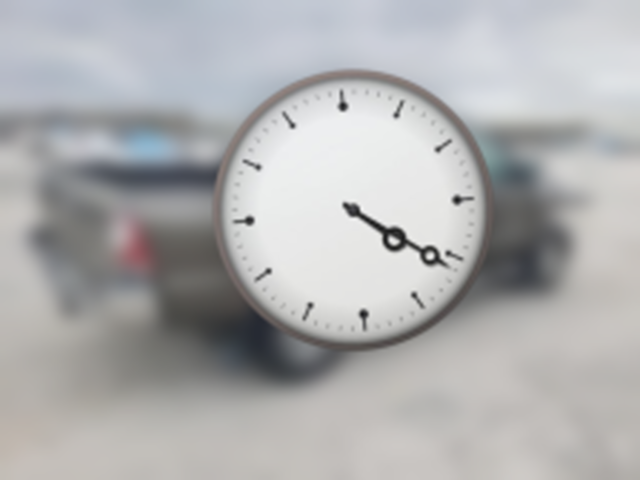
4:21
